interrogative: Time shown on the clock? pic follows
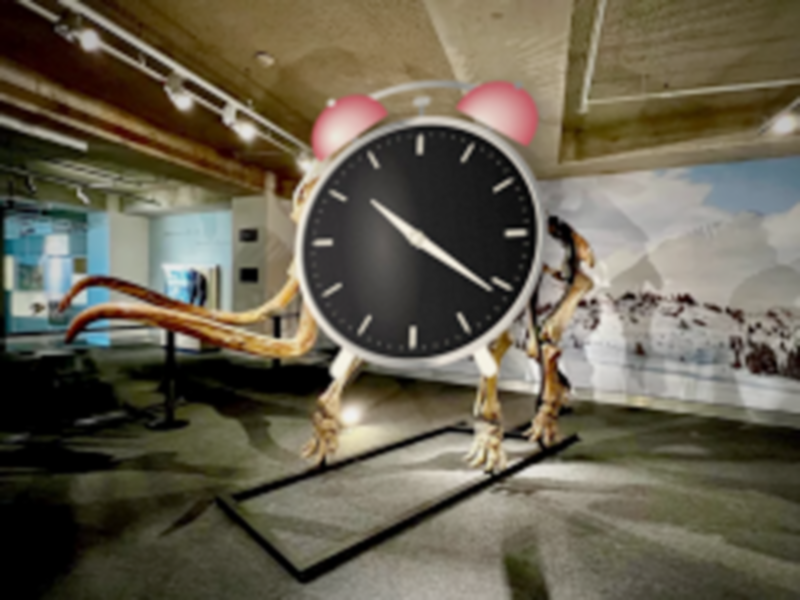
10:21
